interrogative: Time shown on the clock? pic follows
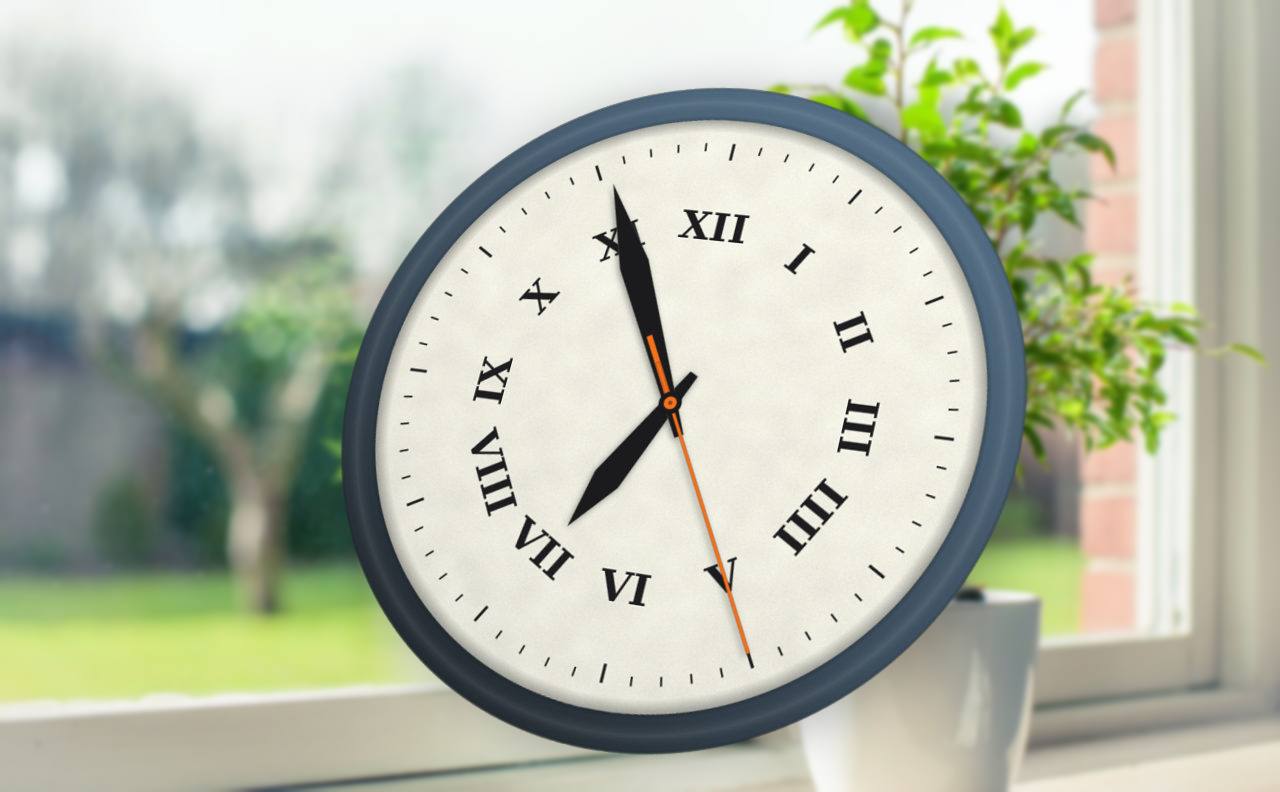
6:55:25
